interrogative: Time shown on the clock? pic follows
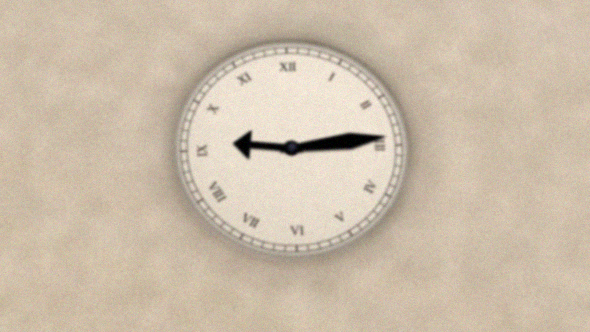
9:14
